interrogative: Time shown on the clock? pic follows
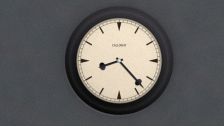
8:23
